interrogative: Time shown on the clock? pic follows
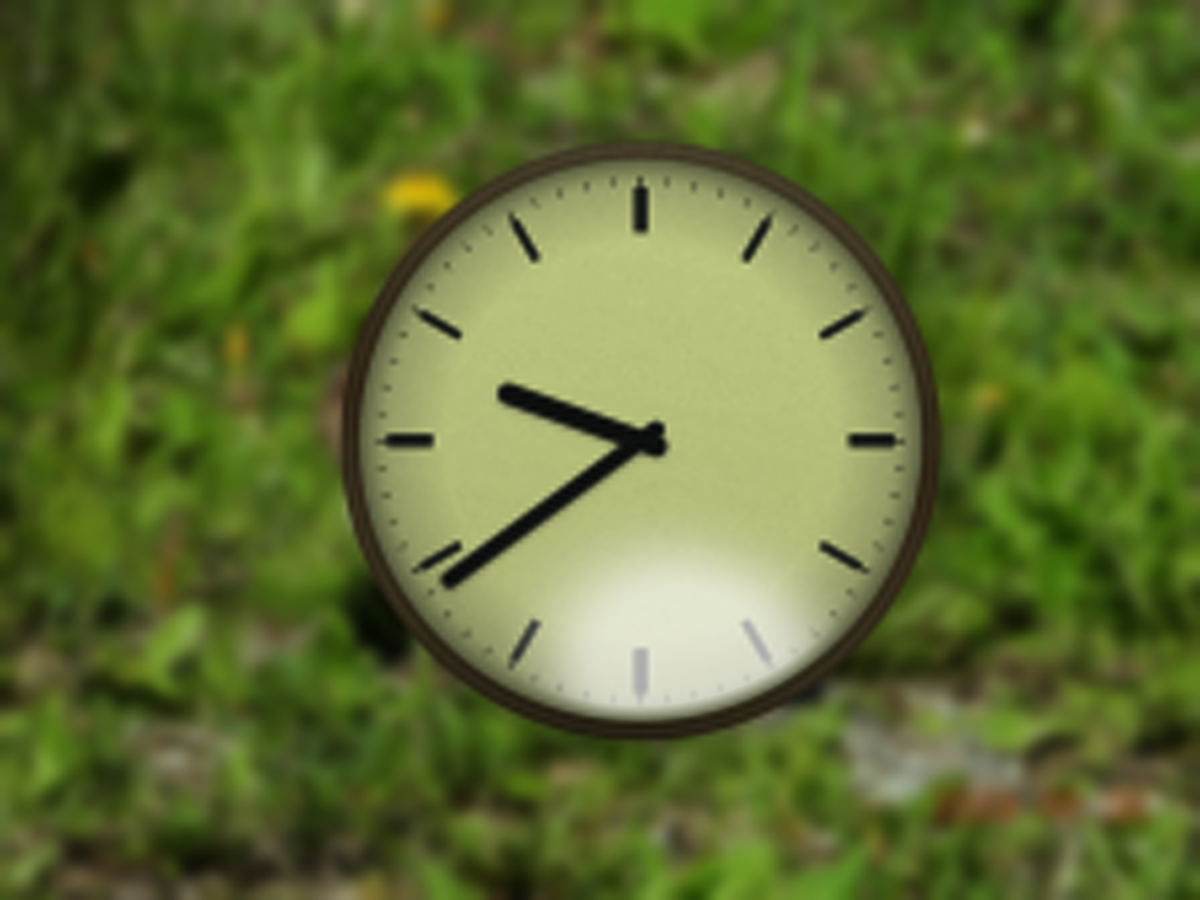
9:39
